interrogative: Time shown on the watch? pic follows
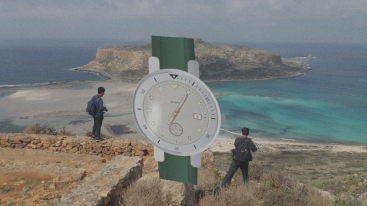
7:05
